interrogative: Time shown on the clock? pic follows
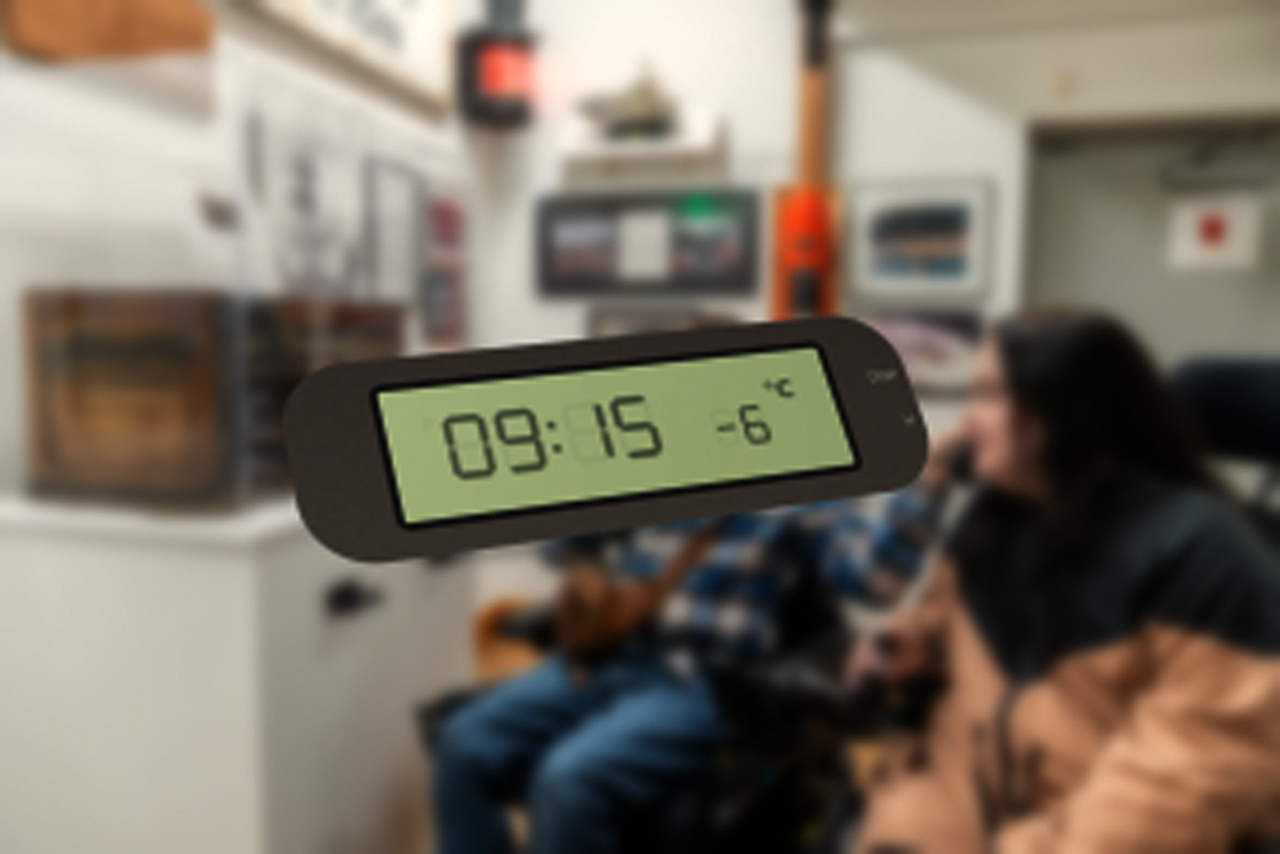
9:15
